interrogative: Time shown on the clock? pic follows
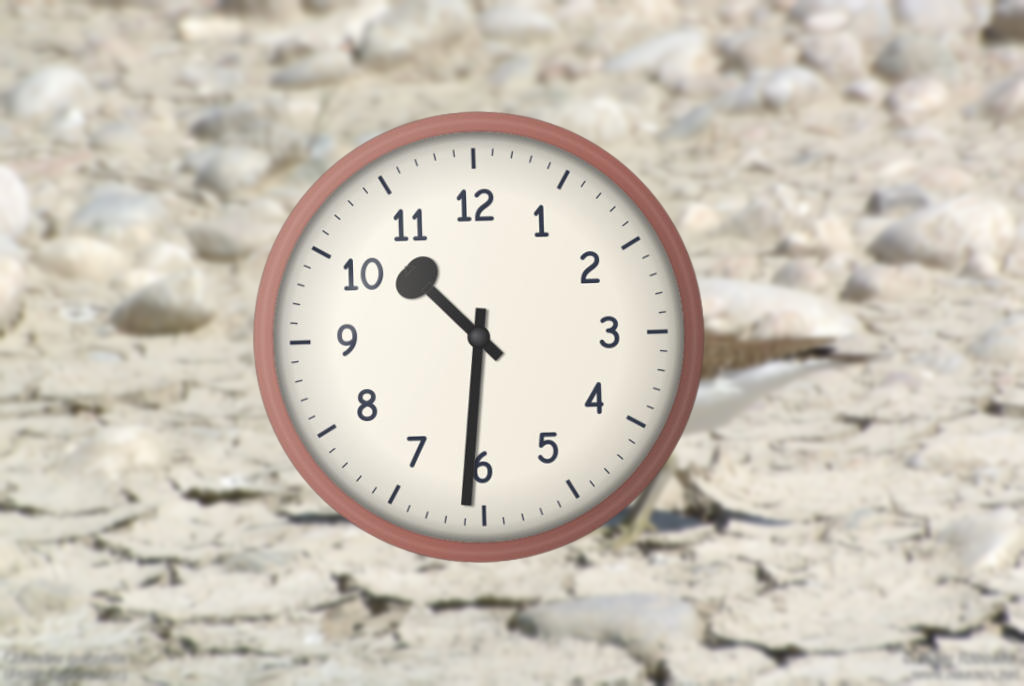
10:31
